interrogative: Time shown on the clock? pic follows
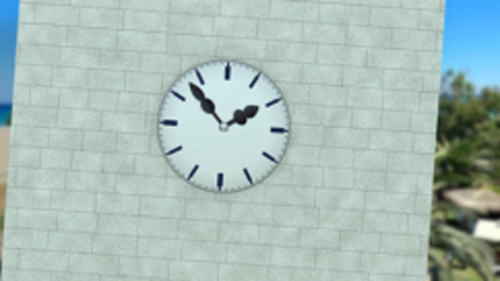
1:53
